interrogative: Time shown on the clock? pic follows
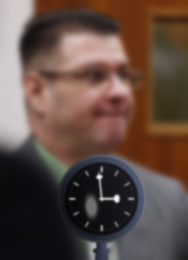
2:59
